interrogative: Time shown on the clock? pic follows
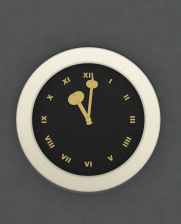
11:01
